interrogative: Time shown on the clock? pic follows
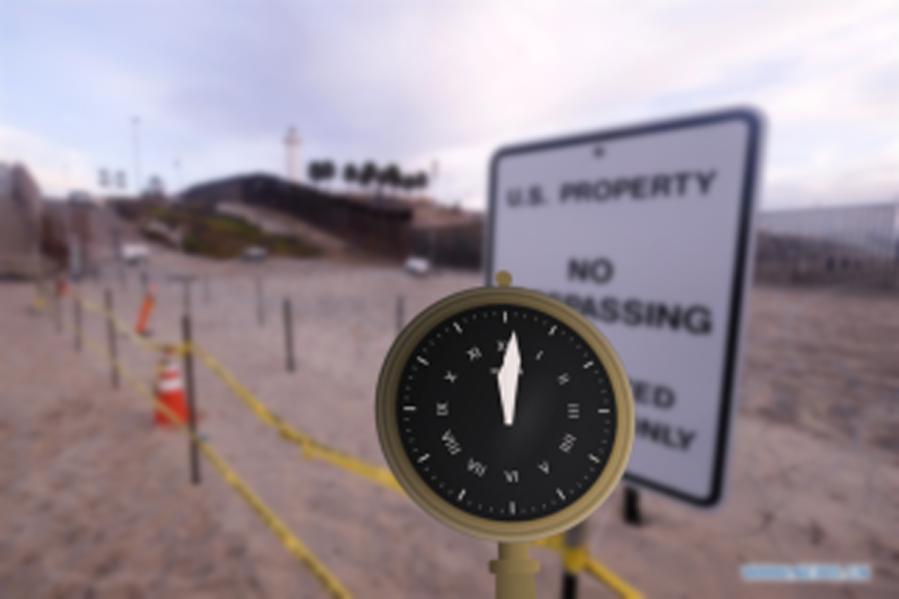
12:01
